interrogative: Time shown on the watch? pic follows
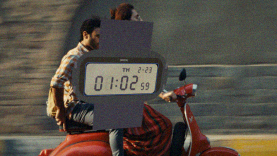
1:02:59
